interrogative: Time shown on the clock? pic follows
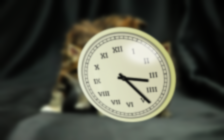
3:24
